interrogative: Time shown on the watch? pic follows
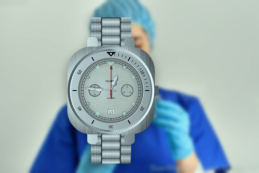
12:46
